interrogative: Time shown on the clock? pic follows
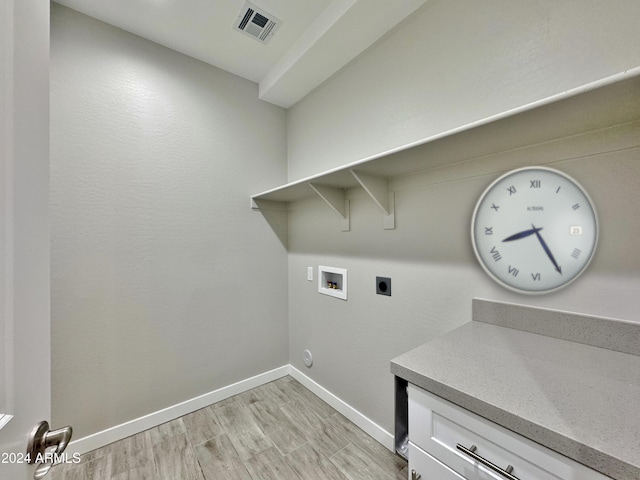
8:25
